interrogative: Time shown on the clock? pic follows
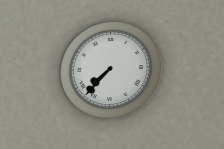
7:37
